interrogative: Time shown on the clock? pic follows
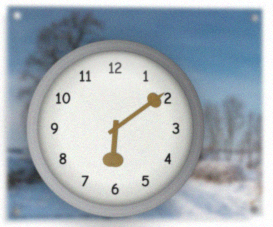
6:09
